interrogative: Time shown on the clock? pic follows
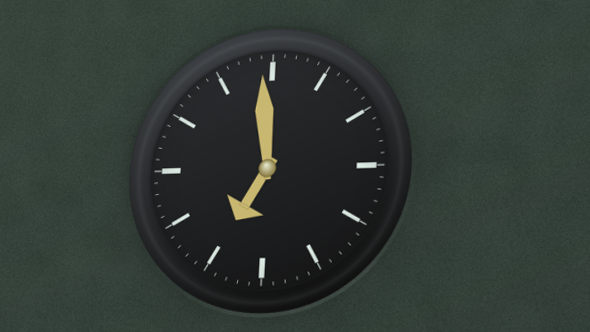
6:59
